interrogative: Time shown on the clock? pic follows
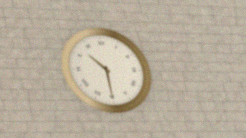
10:30
